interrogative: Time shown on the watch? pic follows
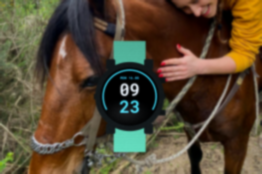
9:23
